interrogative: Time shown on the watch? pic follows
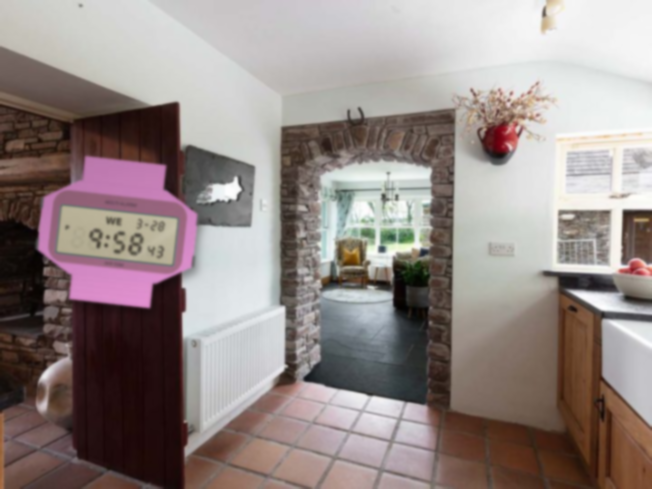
9:58:43
